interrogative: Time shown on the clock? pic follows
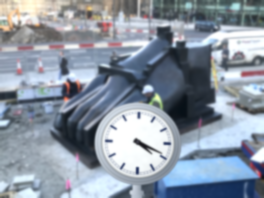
4:19
